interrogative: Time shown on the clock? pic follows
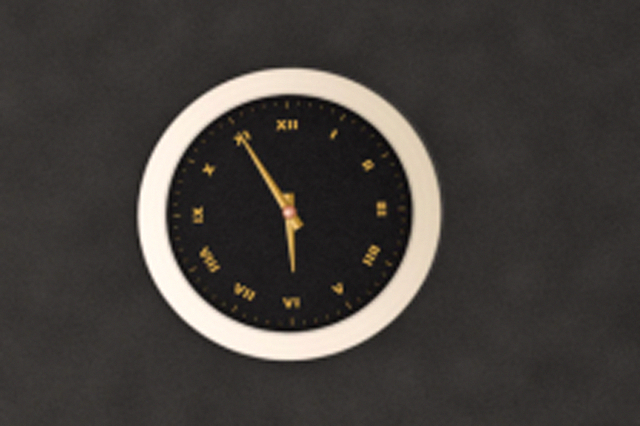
5:55
